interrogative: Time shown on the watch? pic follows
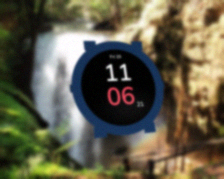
11:06
